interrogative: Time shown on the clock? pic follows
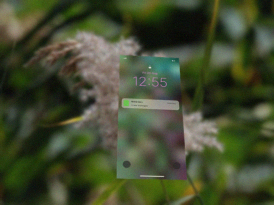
12:55
